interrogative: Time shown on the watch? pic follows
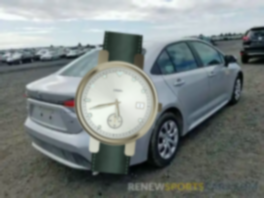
5:42
